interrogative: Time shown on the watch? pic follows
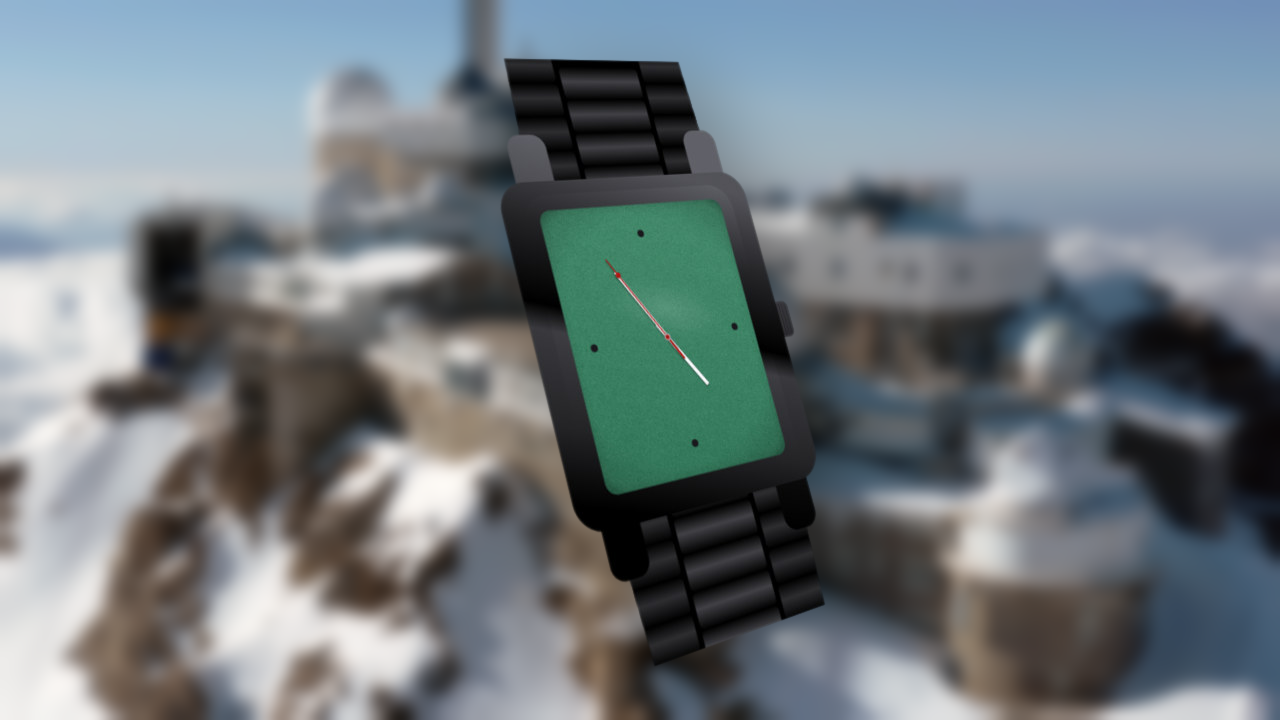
4:54:55
